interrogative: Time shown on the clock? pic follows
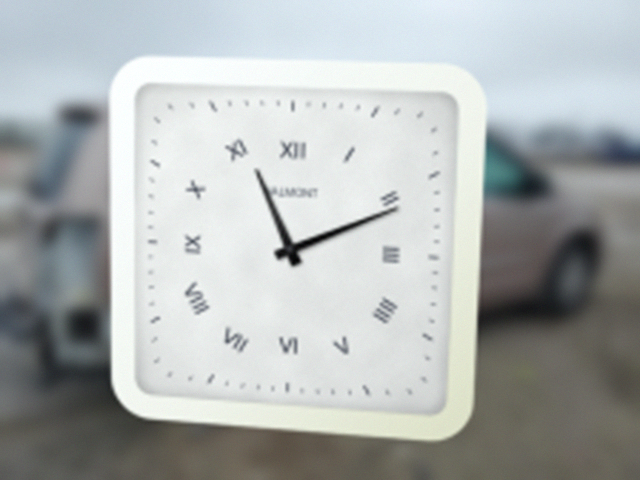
11:11
